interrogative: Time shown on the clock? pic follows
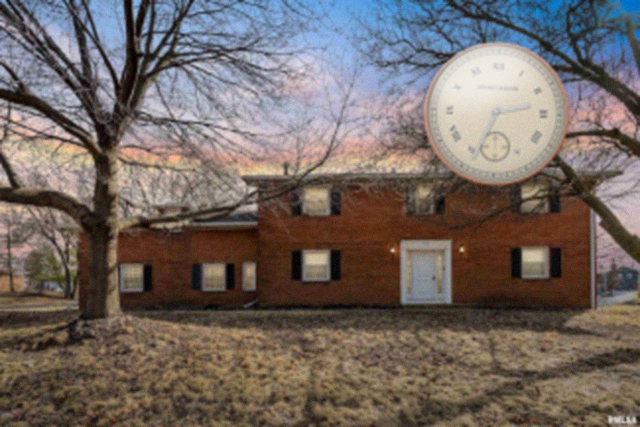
2:34
